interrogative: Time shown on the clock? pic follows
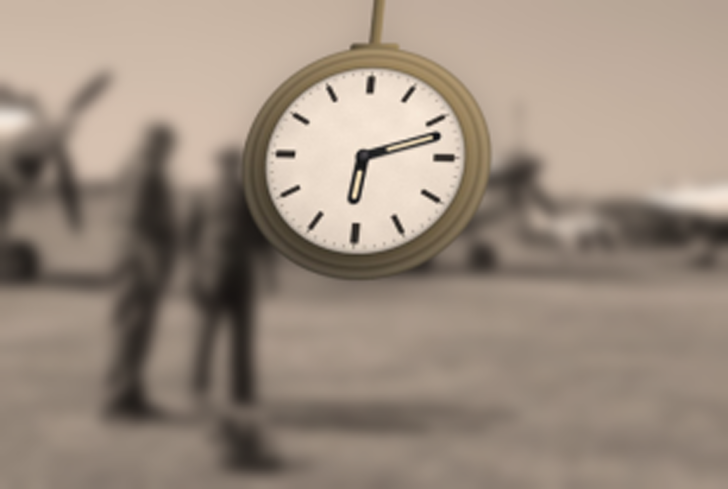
6:12
